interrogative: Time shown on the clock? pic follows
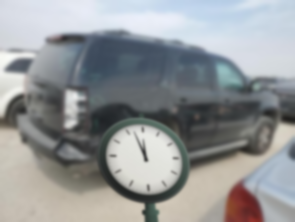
11:57
